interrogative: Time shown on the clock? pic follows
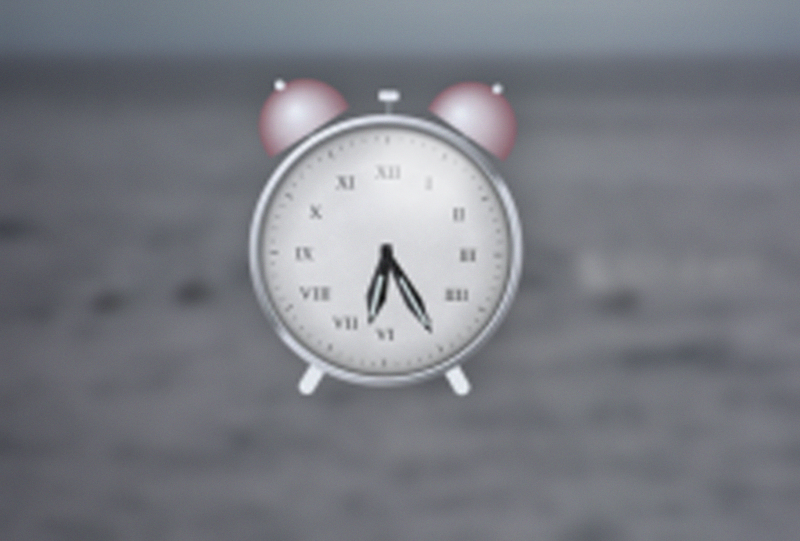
6:25
